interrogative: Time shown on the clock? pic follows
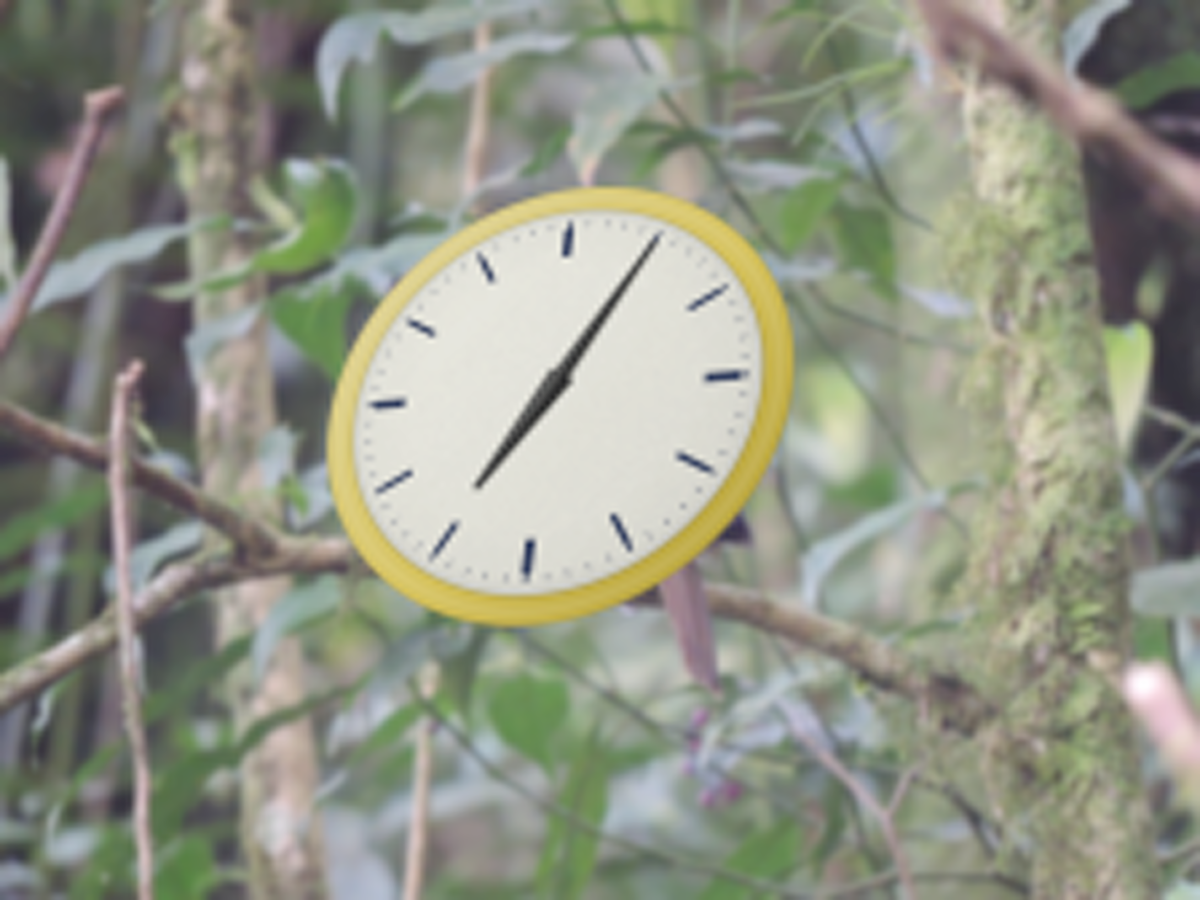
7:05
